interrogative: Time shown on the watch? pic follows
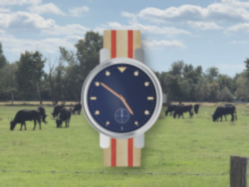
4:51
